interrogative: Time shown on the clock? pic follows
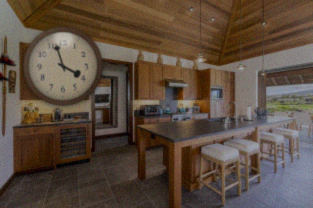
3:57
